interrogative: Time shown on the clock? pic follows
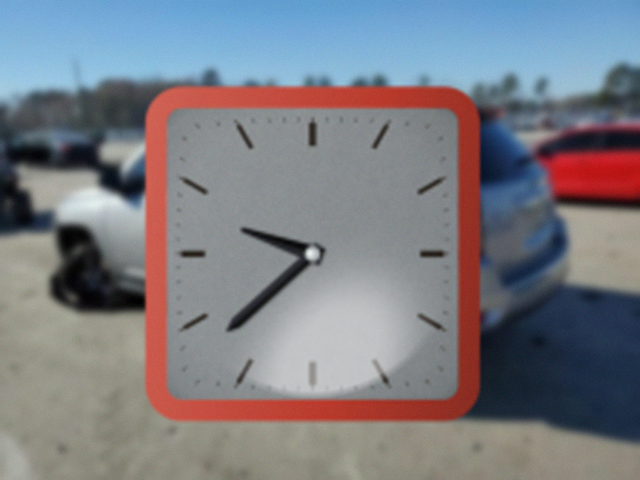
9:38
